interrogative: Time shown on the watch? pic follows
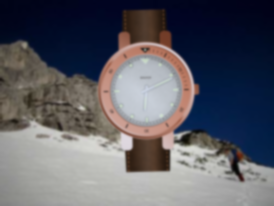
6:11
